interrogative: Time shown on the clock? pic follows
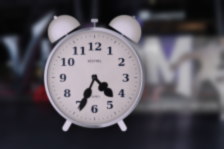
4:34
